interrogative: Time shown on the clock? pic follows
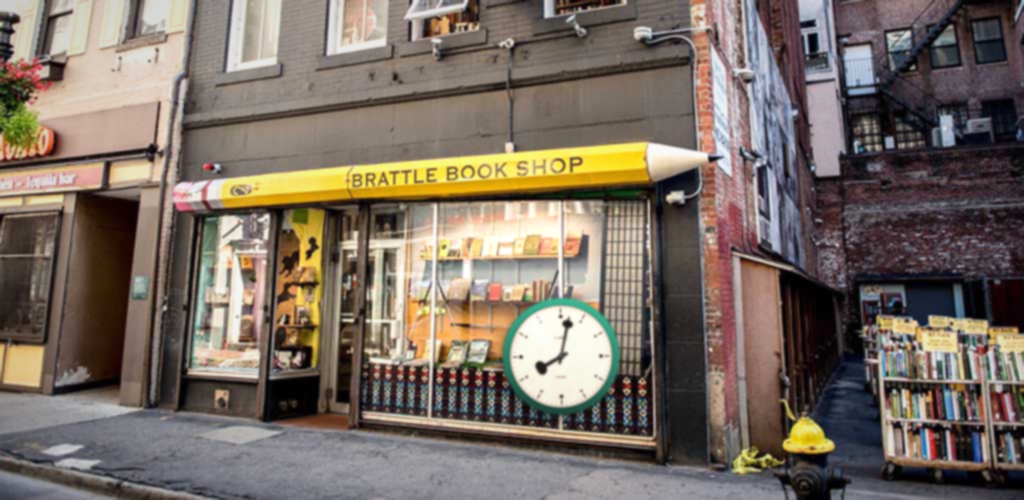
8:02
